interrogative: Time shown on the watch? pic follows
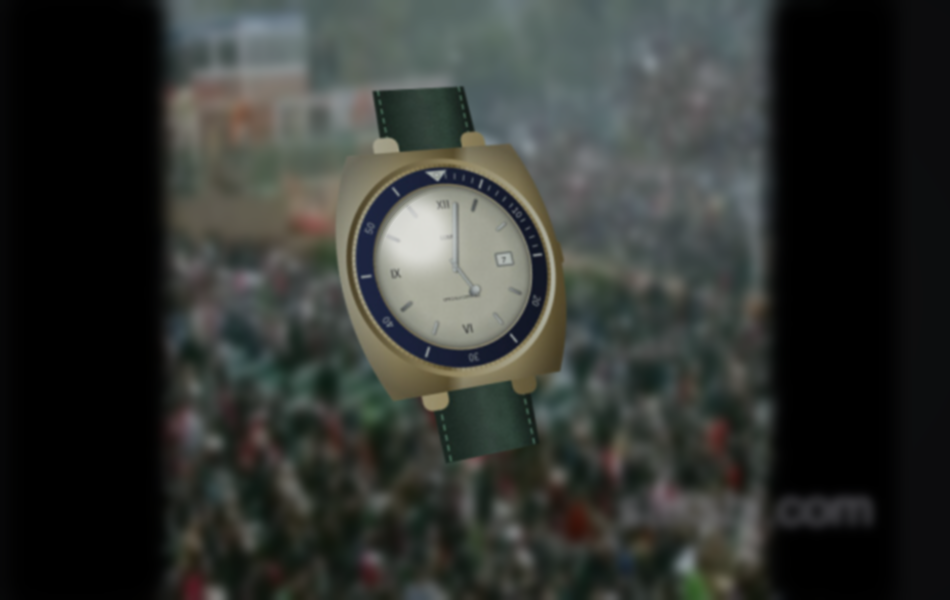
5:02
